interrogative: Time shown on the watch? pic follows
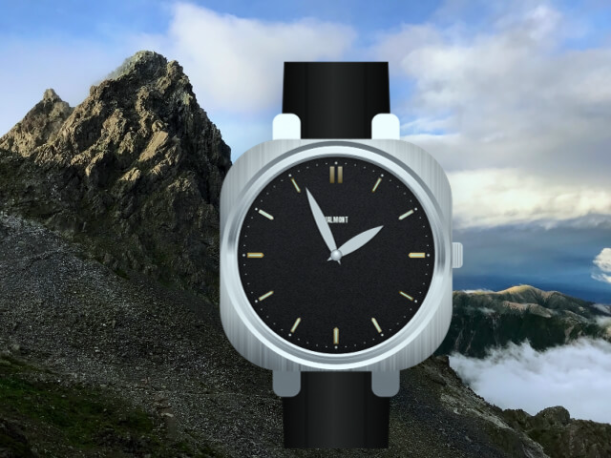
1:56
